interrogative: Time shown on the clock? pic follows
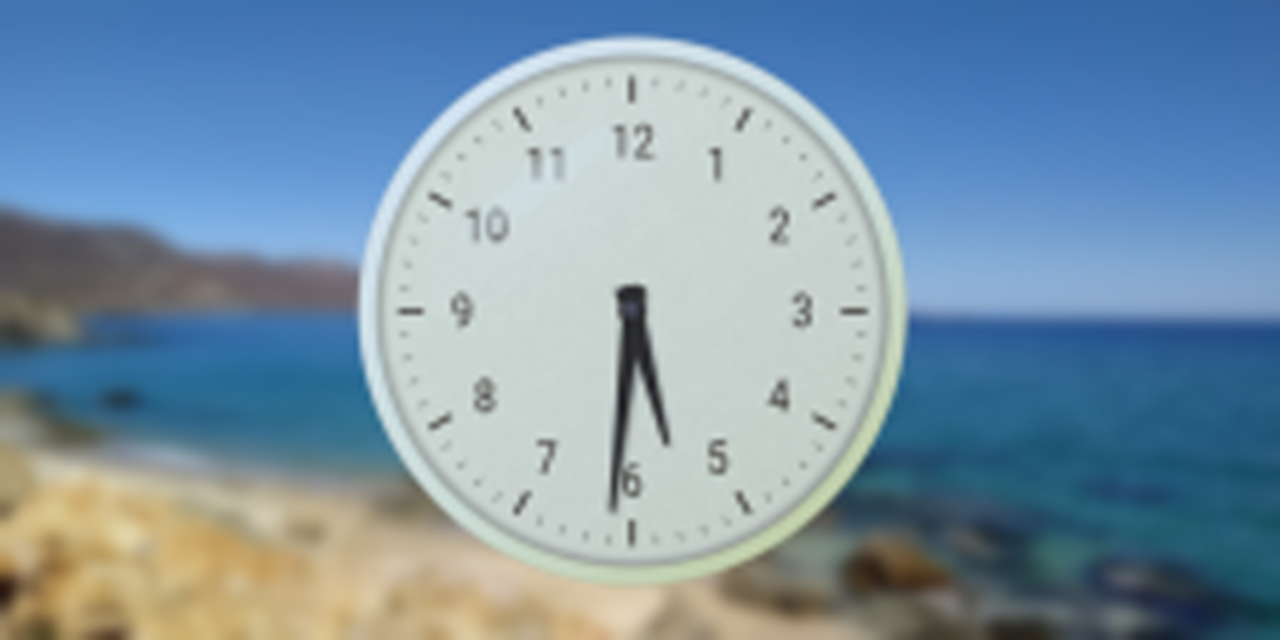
5:31
